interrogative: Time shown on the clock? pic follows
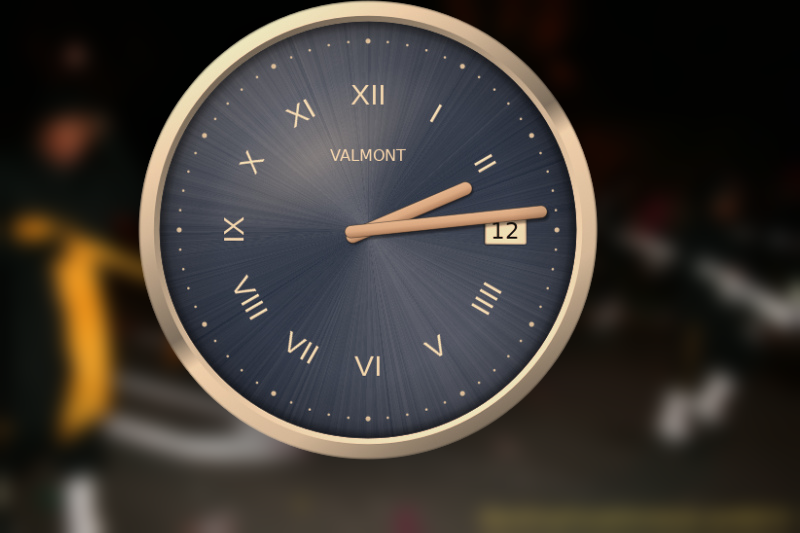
2:14
